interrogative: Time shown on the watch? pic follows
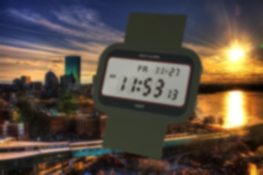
11:53
